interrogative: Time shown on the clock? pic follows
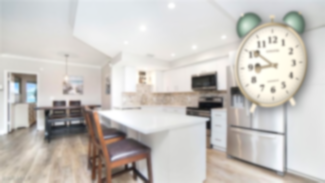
8:51
